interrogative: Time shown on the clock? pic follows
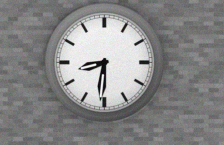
8:31
